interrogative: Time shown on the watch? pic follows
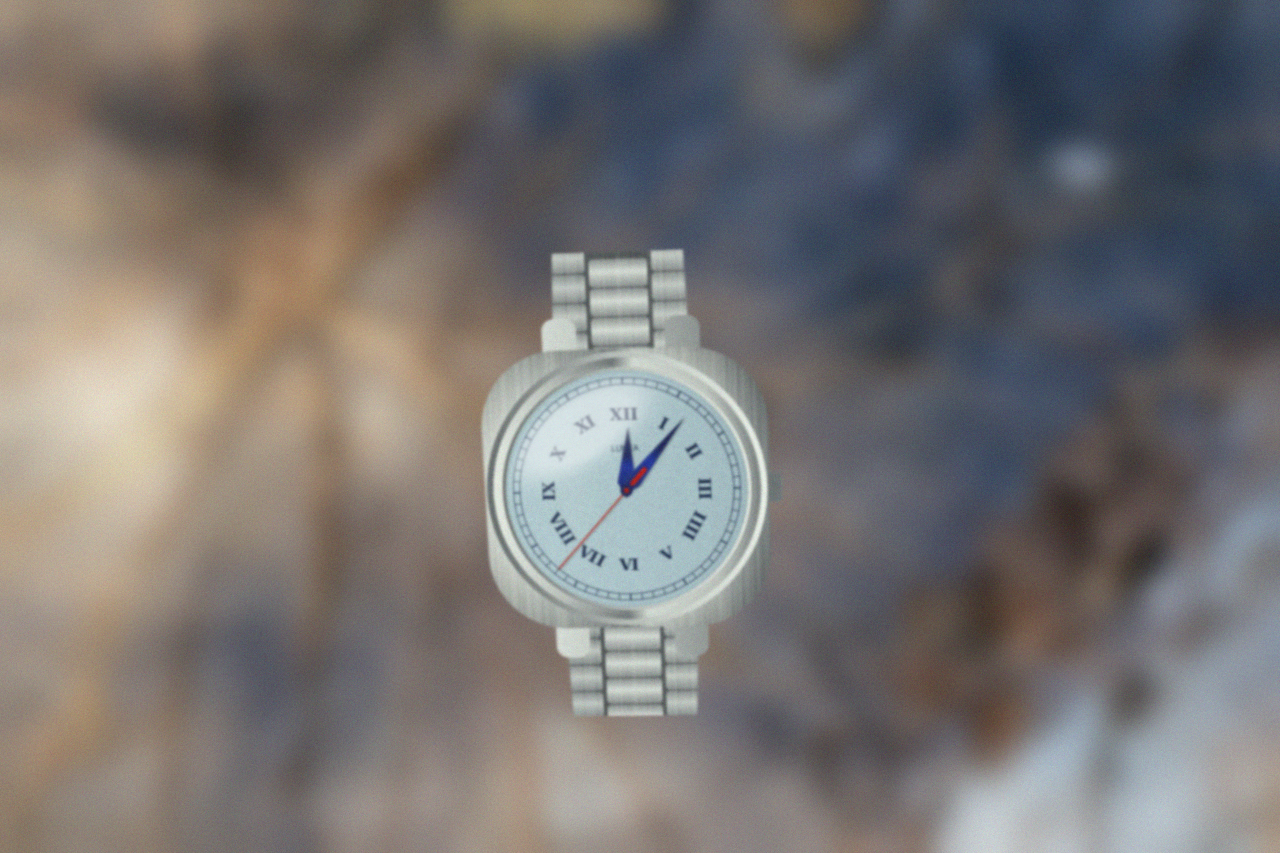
12:06:37
